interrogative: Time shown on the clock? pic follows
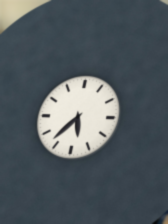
5:37
